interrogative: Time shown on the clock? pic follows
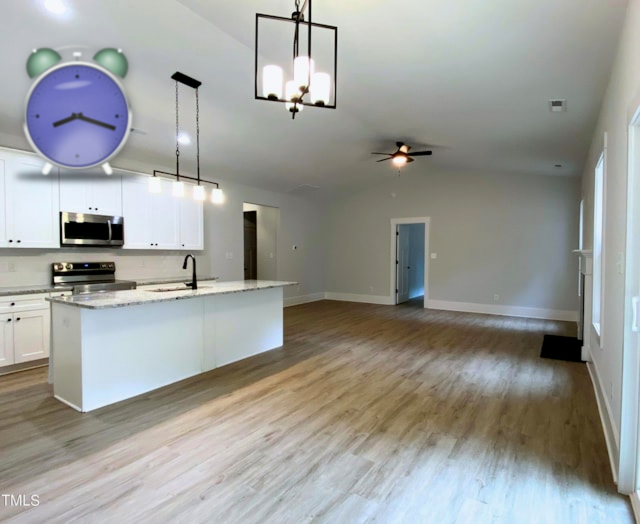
8:18
